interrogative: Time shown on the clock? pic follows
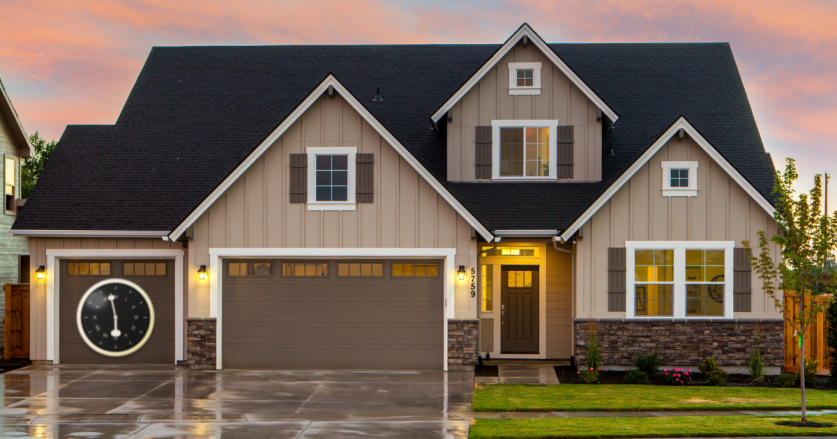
5:58
